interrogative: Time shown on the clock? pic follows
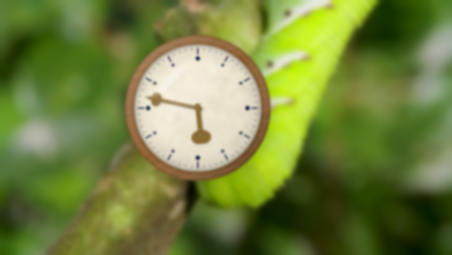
5:47
